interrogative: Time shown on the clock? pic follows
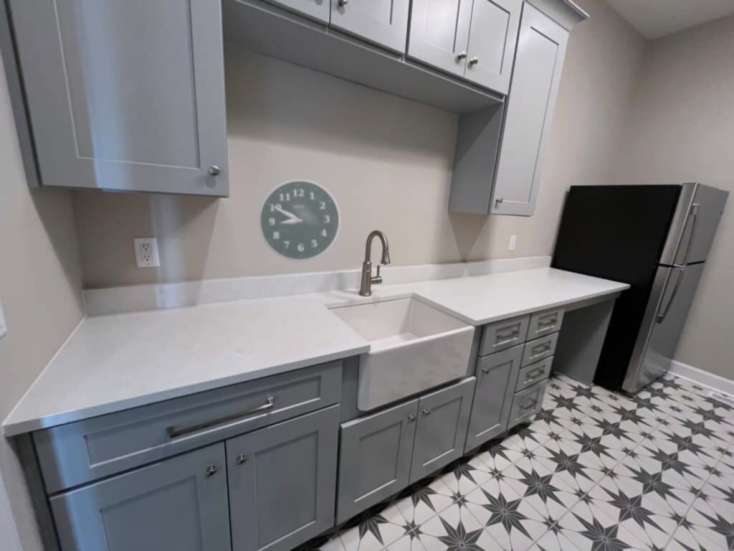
8:50
